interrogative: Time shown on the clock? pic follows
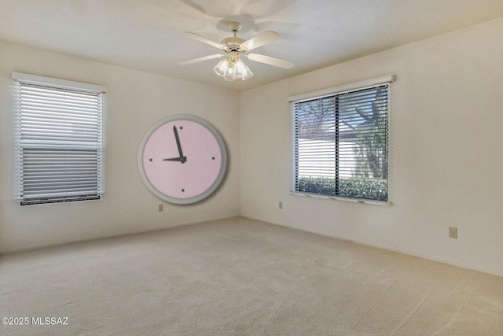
8:58
